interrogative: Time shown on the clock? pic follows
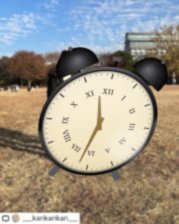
11:32
